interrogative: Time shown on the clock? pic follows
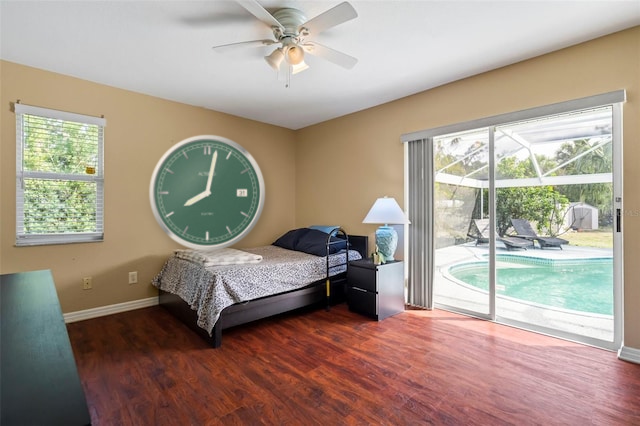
8:02
